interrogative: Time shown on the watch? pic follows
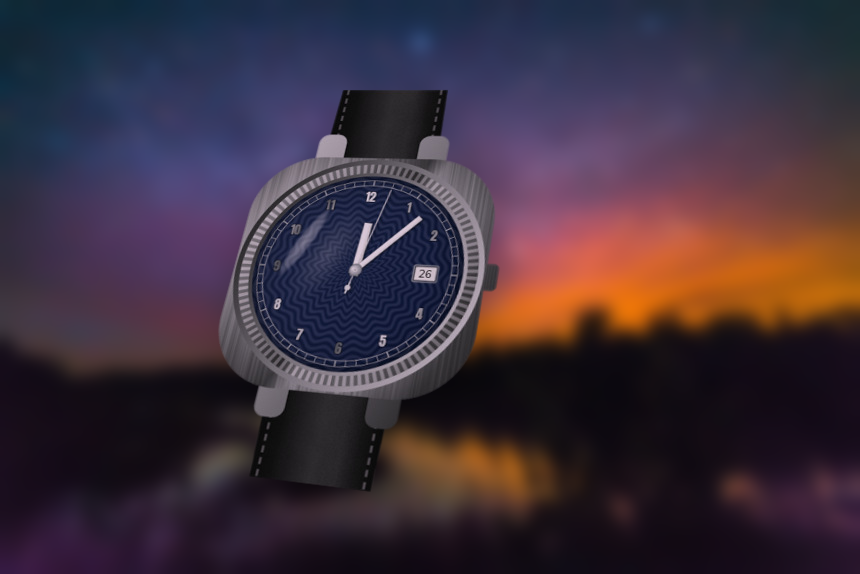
12:07:02
